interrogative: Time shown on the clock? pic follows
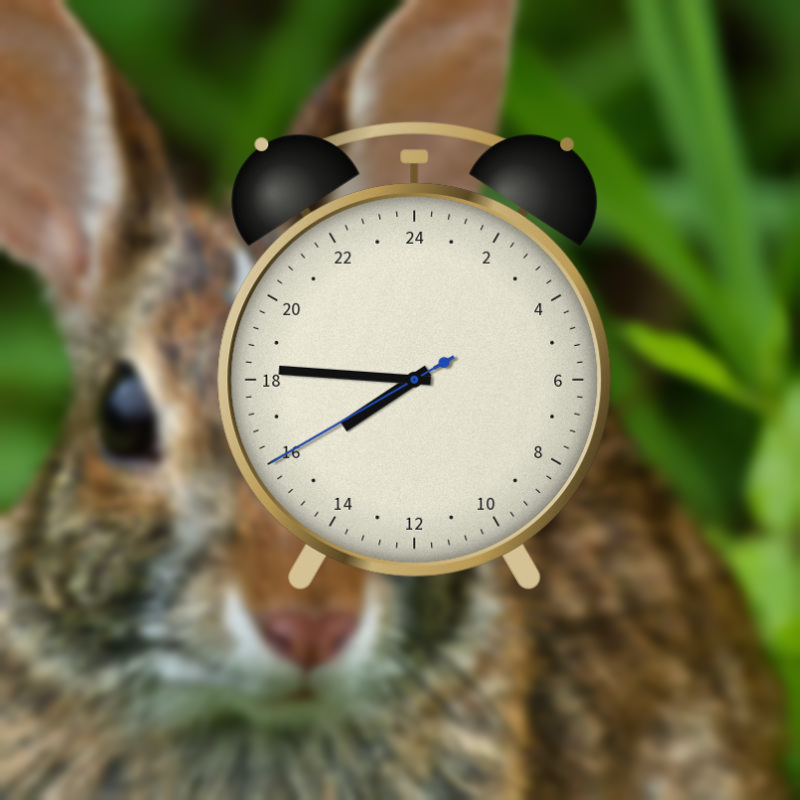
15:45:40
